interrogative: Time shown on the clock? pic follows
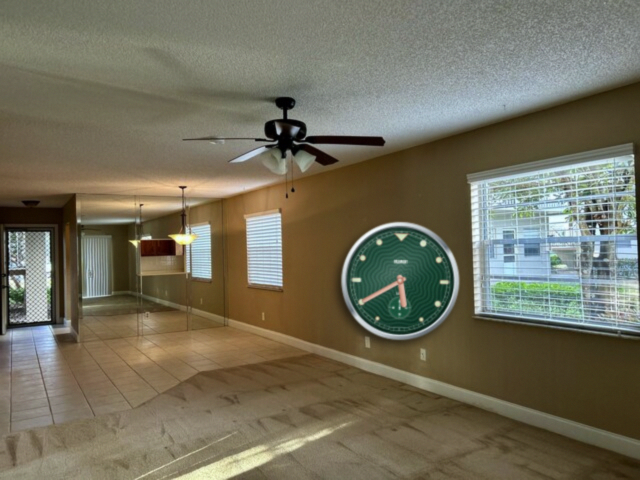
5:40
